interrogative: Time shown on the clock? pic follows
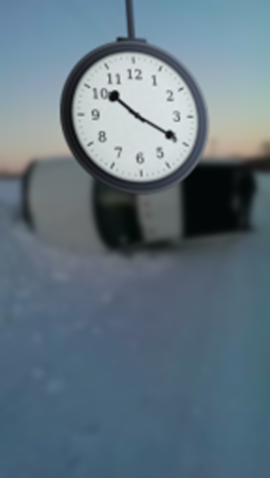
10:20
